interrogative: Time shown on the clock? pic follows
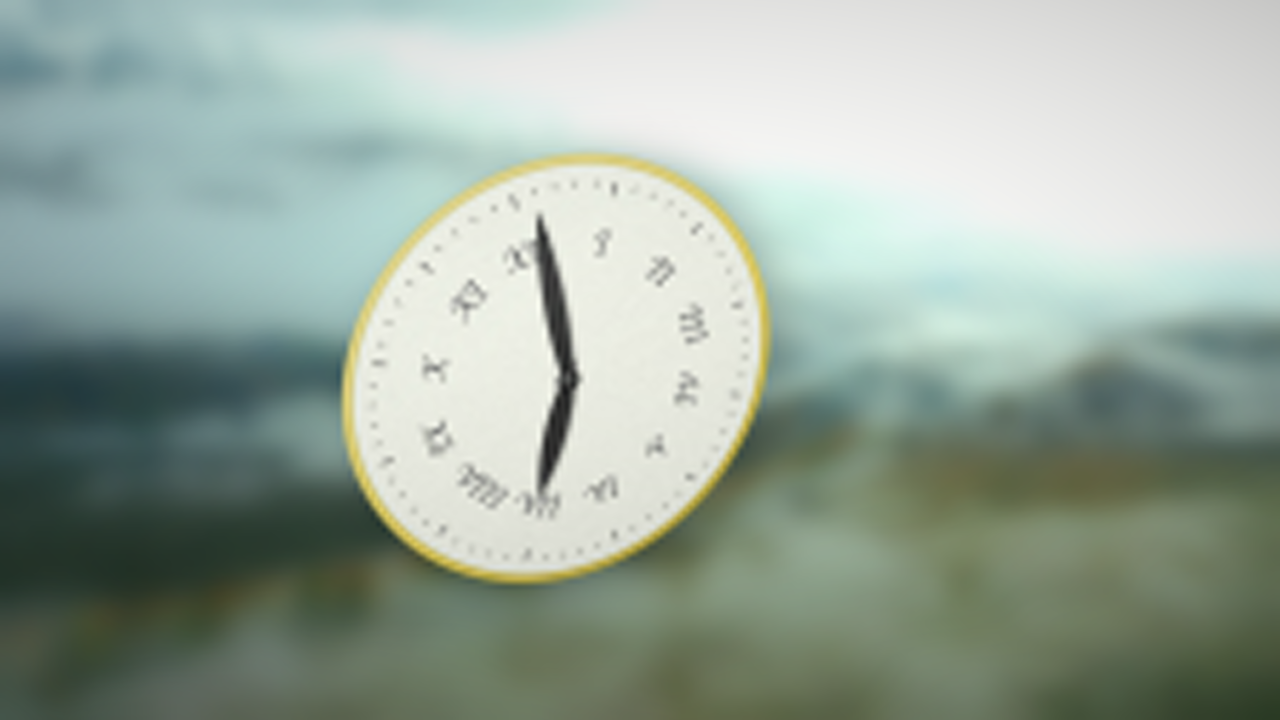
7:01
